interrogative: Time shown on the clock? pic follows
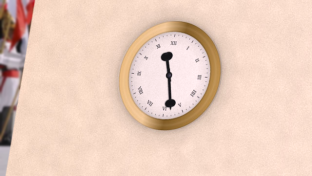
11:28
